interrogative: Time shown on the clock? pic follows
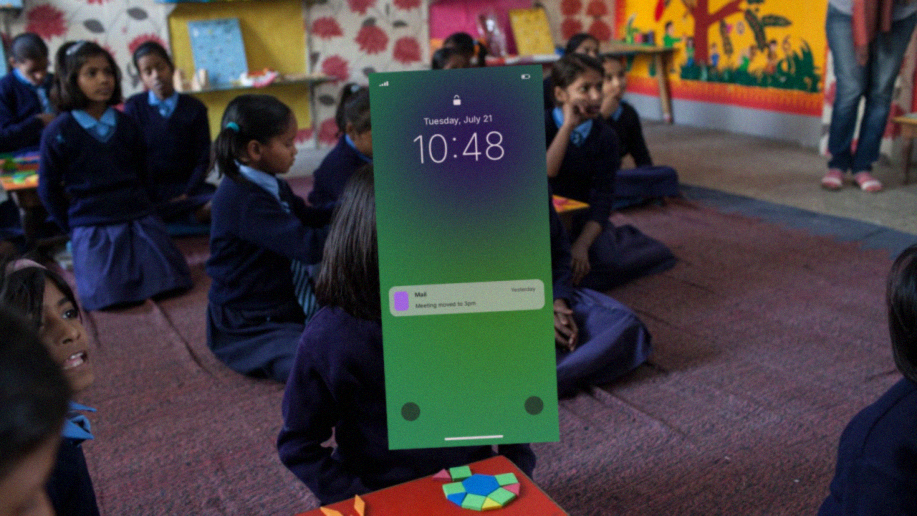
10:48
